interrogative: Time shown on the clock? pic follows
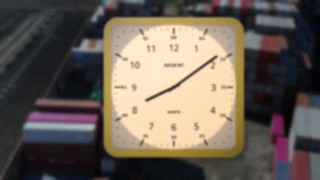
8:09
